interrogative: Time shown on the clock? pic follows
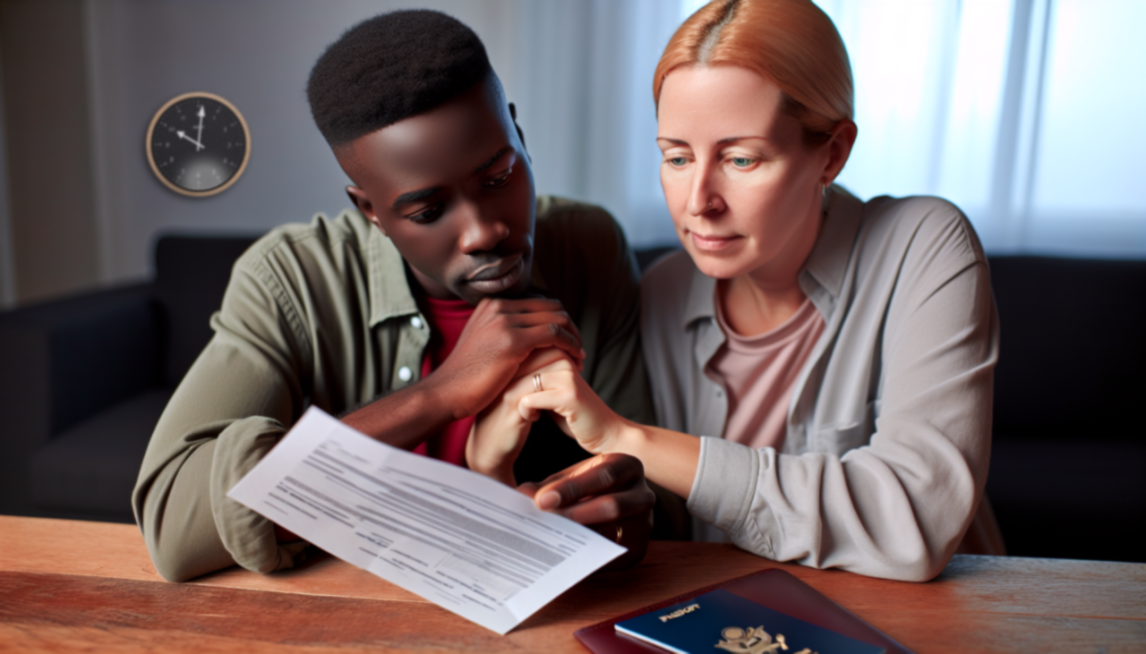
10:01
